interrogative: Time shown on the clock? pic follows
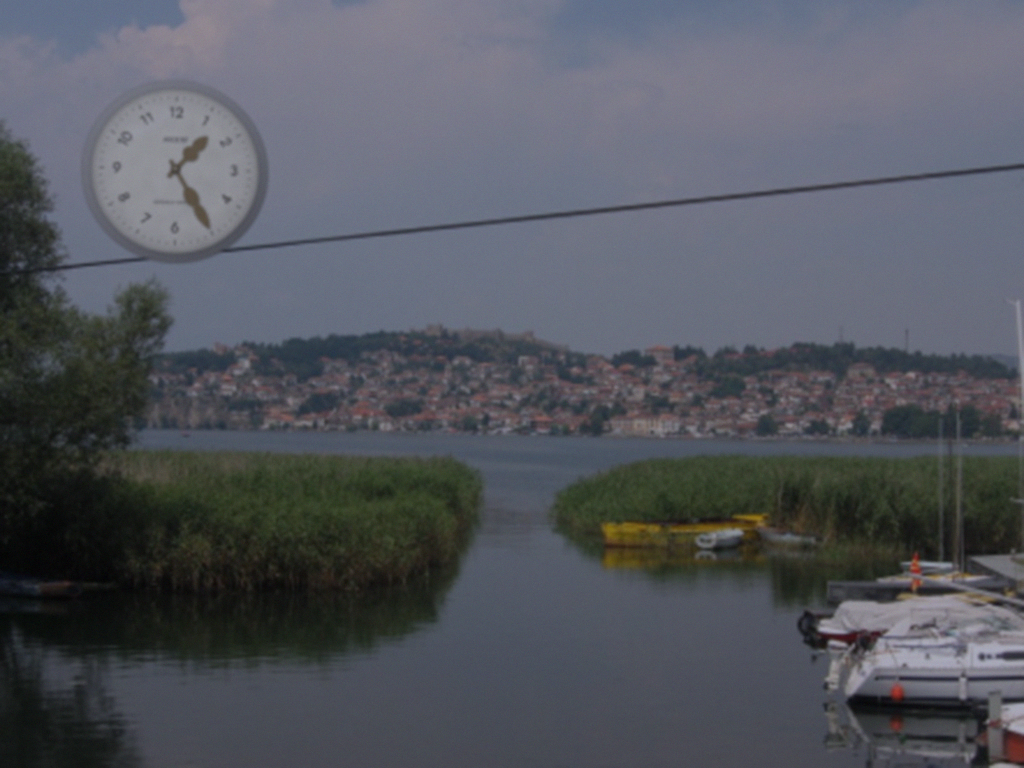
1:25
